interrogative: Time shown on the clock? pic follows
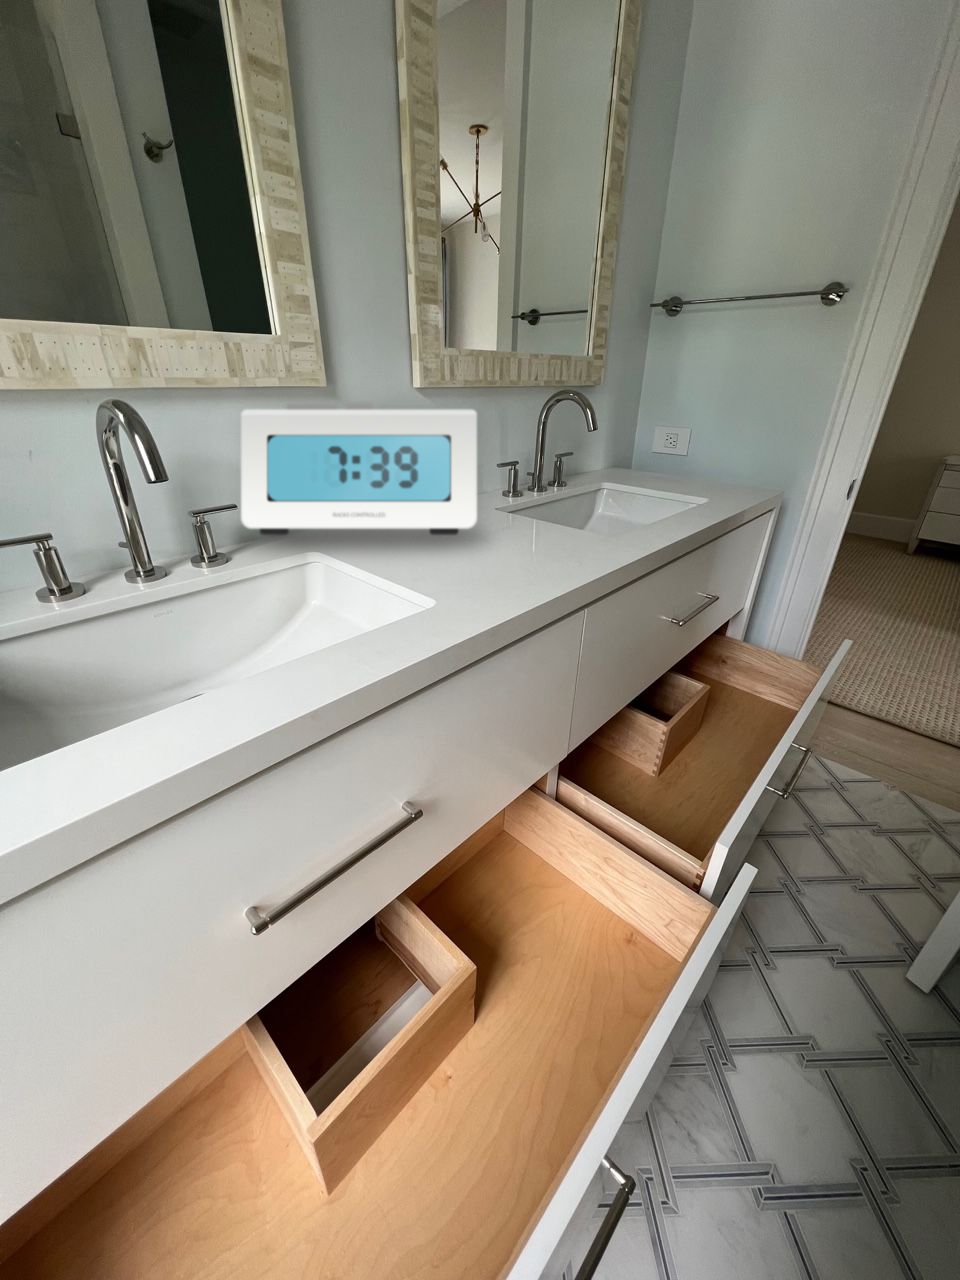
7:39
